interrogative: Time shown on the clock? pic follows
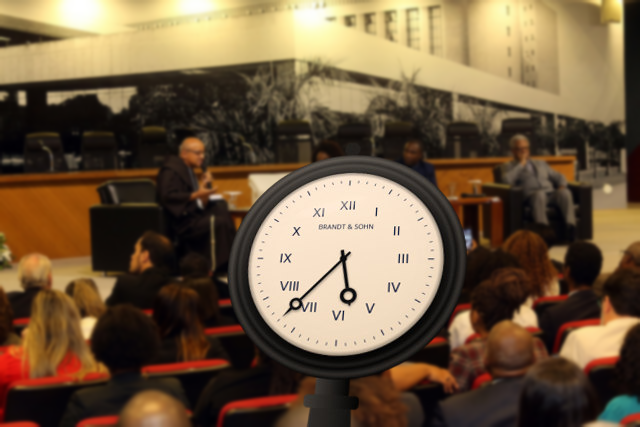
5:37
